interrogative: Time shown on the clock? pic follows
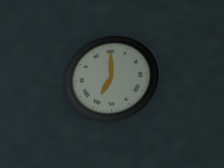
7:00
